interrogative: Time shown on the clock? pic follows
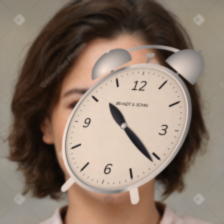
10:21
